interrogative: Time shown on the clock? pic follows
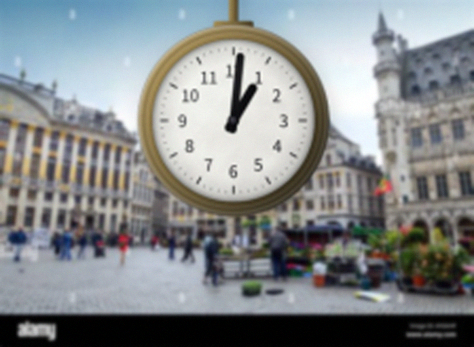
1:01
